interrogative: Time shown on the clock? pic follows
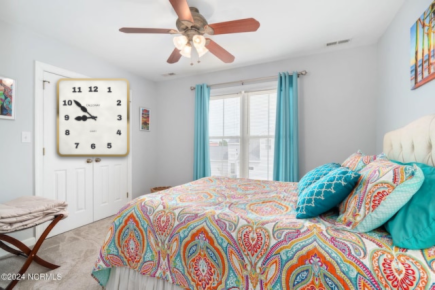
8:52
